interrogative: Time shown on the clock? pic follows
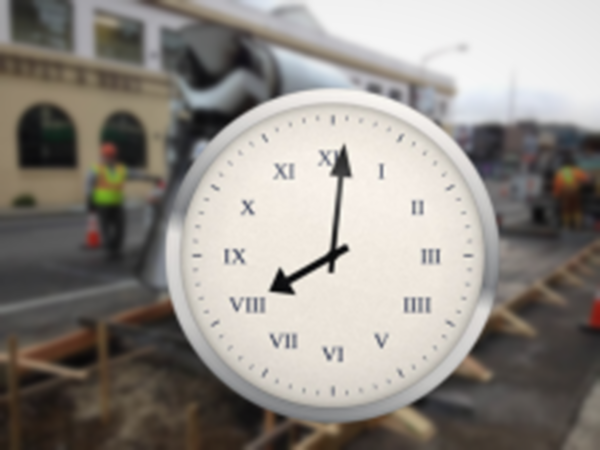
8:01
